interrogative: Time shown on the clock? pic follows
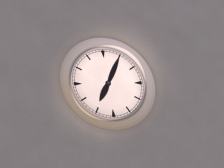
7:05
